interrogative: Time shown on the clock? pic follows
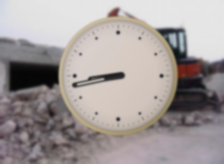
8:43
